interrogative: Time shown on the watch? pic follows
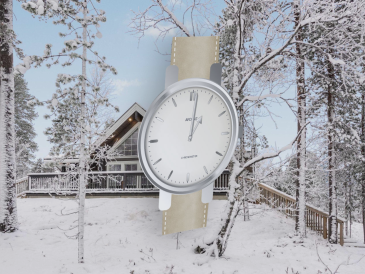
1:01
